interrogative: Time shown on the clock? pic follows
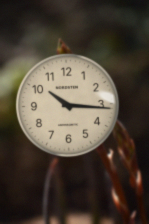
10:16
